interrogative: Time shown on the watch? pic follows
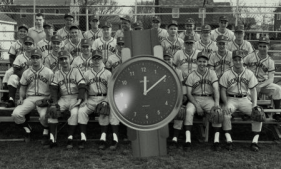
12:09
